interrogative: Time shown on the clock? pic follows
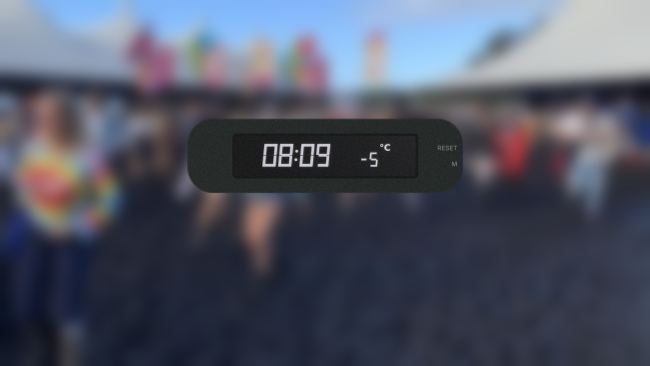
8:09
